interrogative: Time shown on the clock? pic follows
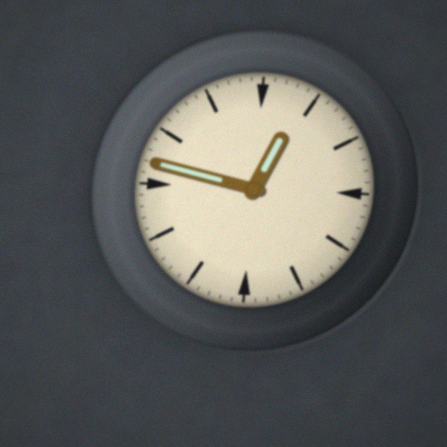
12:47
